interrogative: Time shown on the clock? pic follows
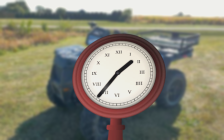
1:36
